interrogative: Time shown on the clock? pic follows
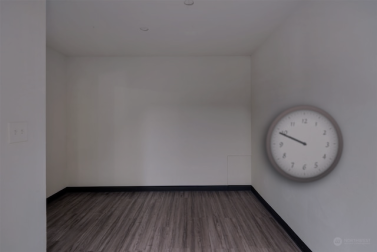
9:49
